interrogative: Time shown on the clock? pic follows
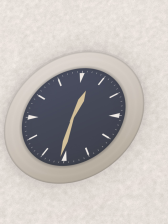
12:31
